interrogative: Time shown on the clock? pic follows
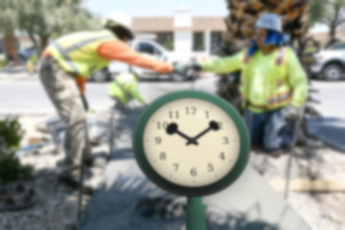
10:09
